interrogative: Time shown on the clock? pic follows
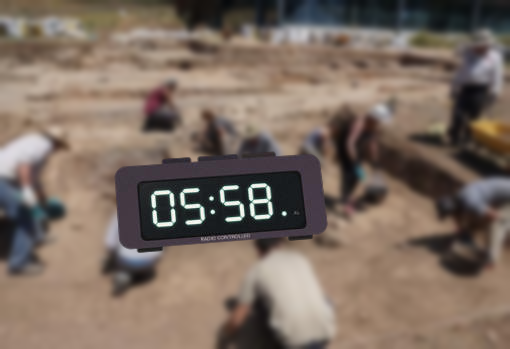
5:58
